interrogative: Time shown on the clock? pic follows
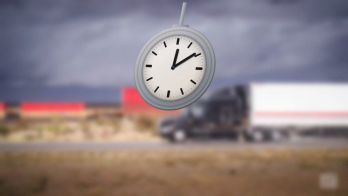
12:09
